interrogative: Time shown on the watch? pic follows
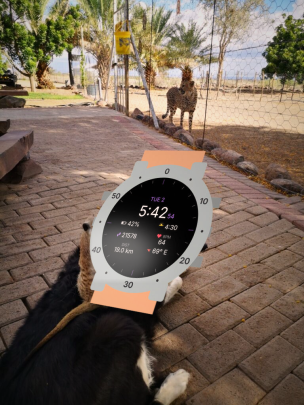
5:42
